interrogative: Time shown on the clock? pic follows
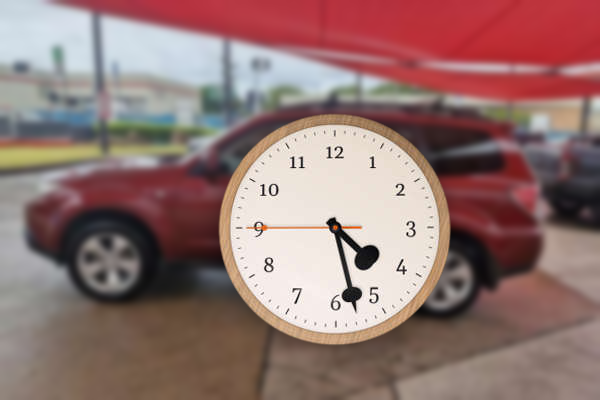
4:27:45
